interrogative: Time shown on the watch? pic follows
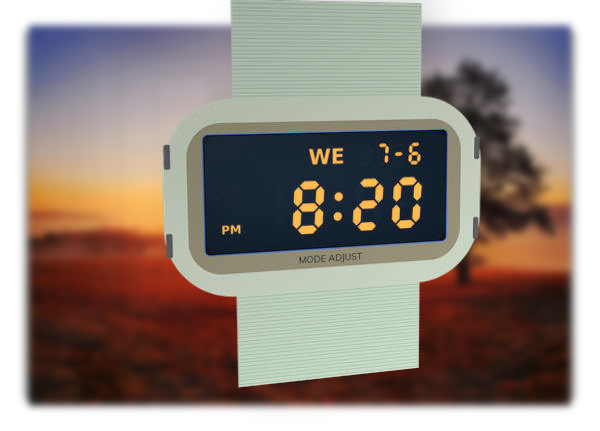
8:20
